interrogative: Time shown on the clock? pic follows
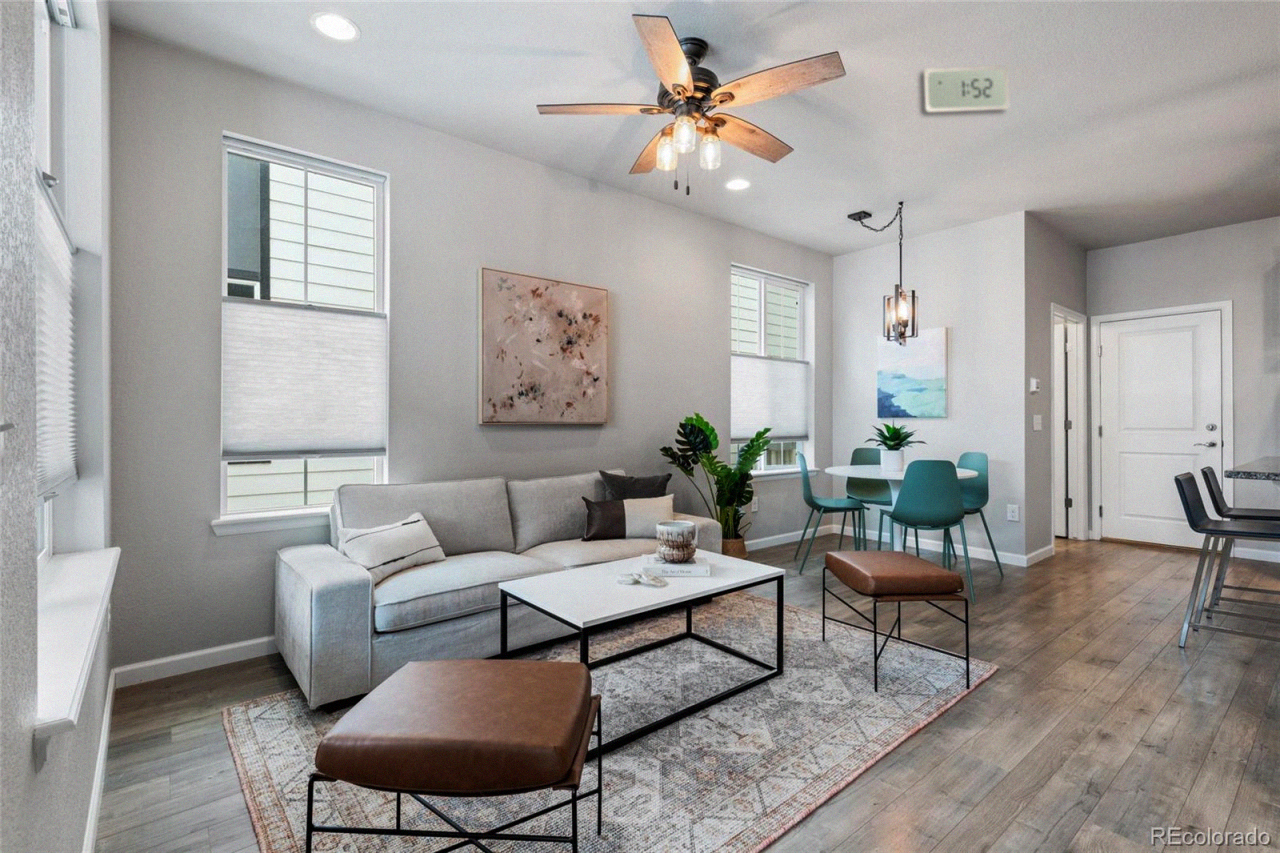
1:52
